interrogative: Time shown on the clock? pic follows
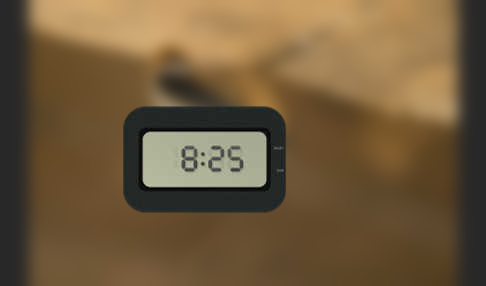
8:25
